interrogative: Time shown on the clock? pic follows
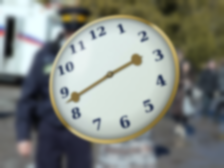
2:43
